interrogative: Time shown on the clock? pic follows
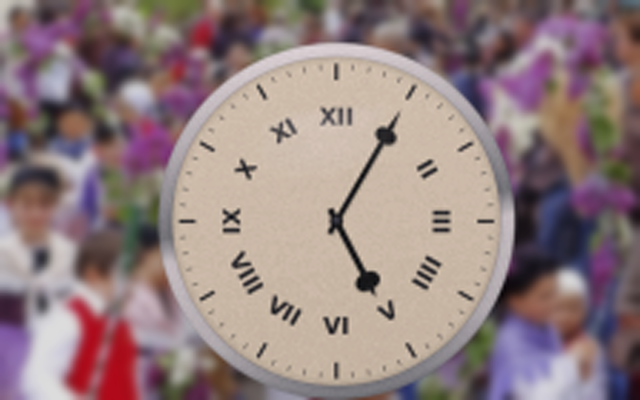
5:05
